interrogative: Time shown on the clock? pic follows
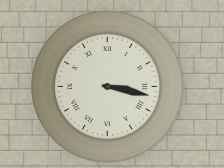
3:17
